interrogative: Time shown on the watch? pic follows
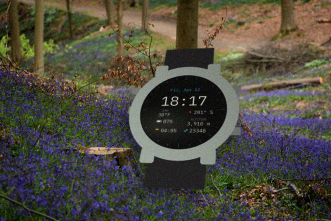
18:17
